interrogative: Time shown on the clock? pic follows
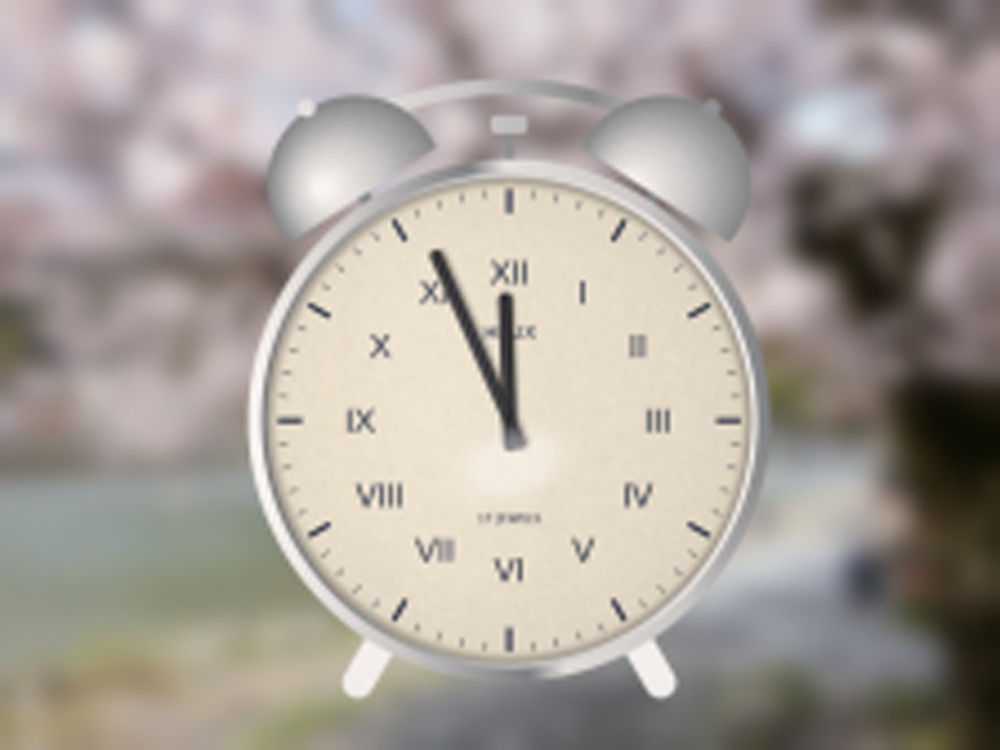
11:56
